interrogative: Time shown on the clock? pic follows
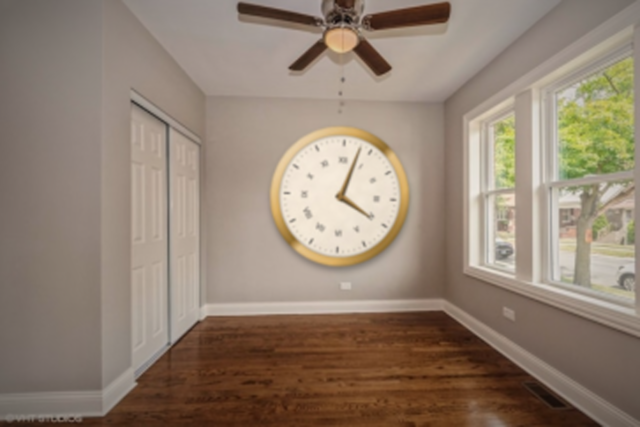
4:03
